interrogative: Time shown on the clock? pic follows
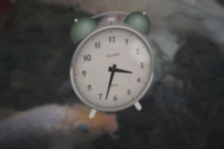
3:33
